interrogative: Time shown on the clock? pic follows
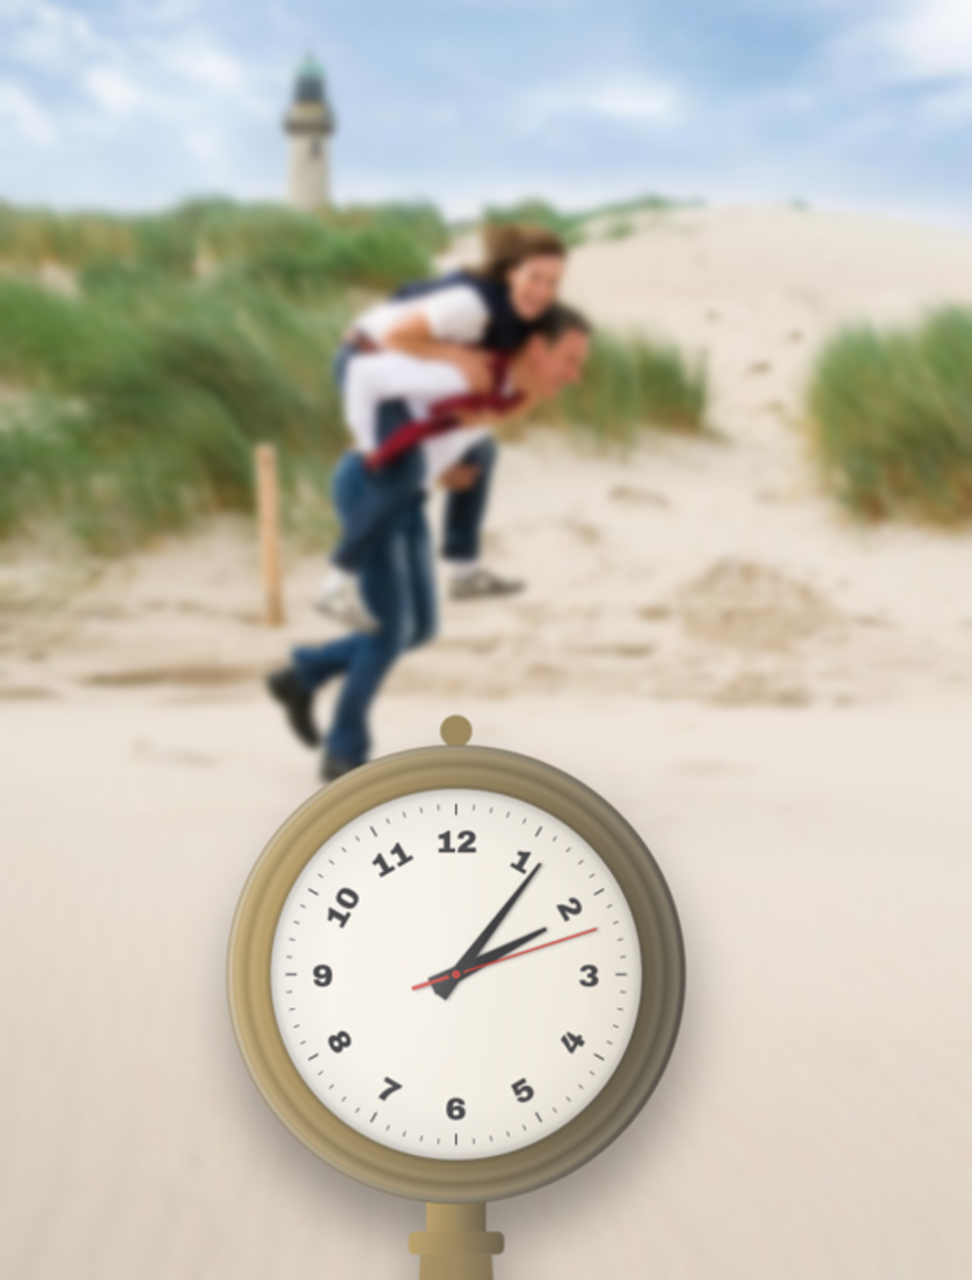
2:06:12
